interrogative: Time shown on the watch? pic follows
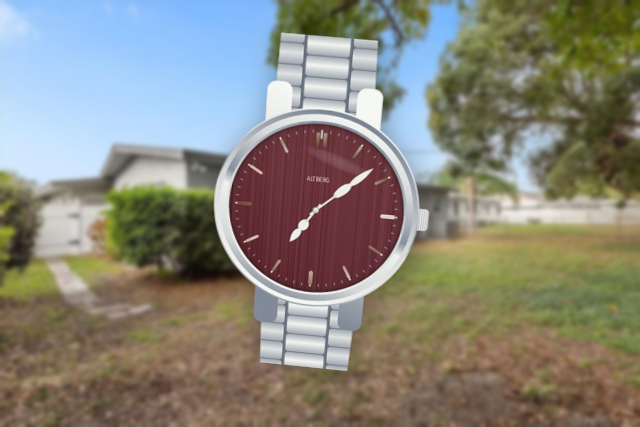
7:08
